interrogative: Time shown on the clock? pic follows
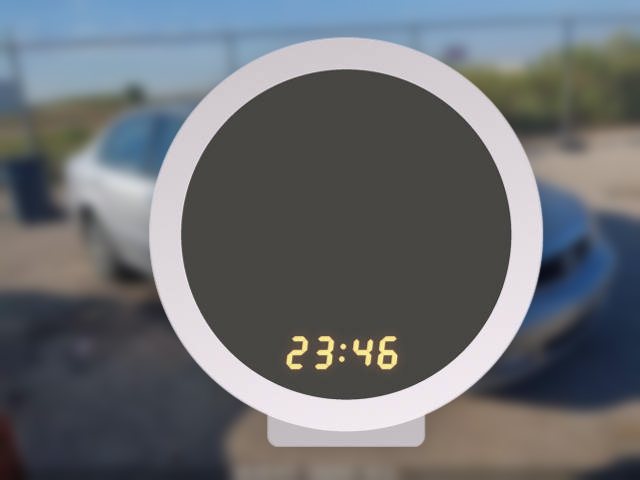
23:46
